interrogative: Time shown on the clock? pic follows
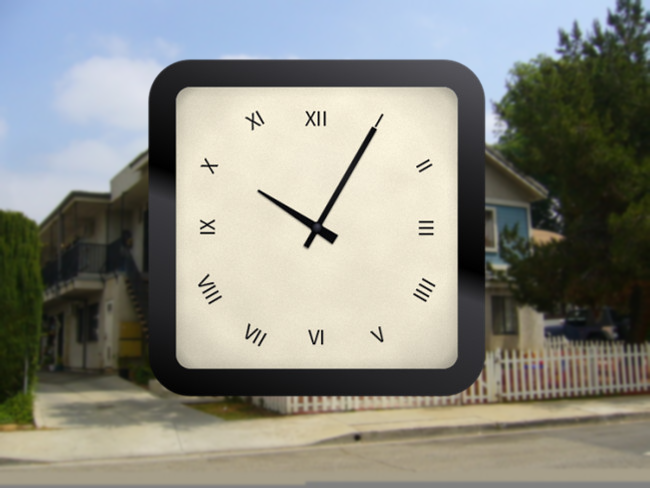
10:05
